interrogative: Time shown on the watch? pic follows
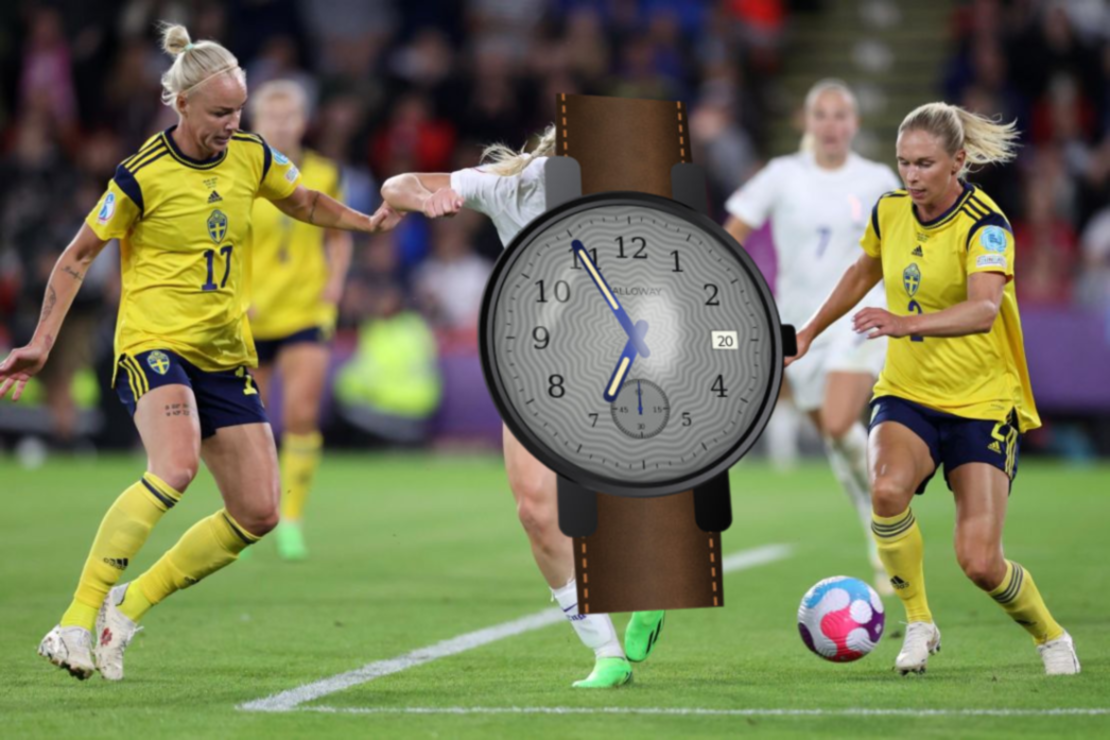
6:55
